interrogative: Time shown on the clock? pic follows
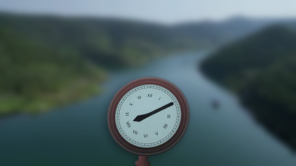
8:10
